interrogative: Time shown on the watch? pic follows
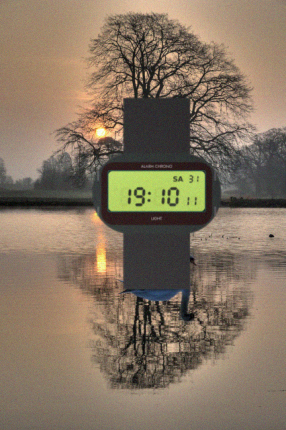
19:10:11
